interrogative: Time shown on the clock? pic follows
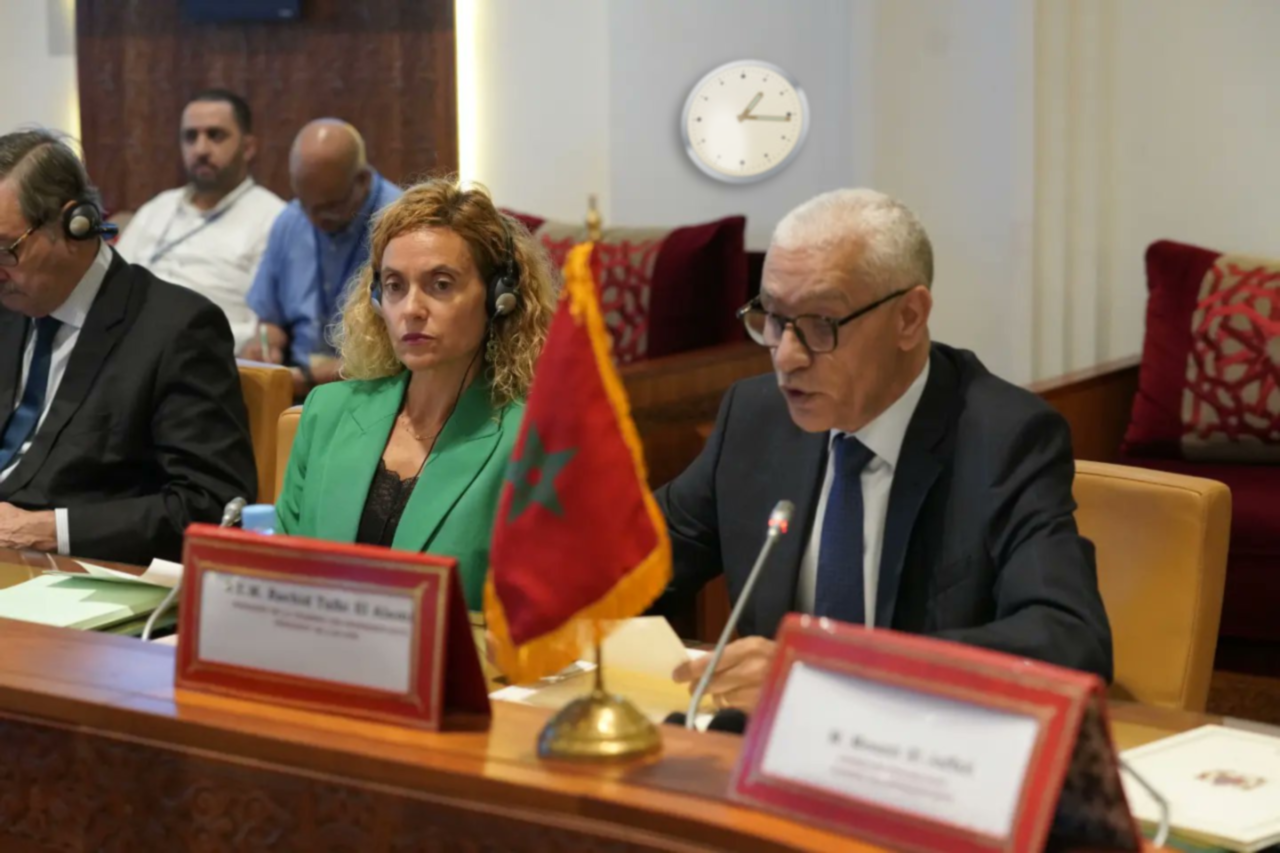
1:16
